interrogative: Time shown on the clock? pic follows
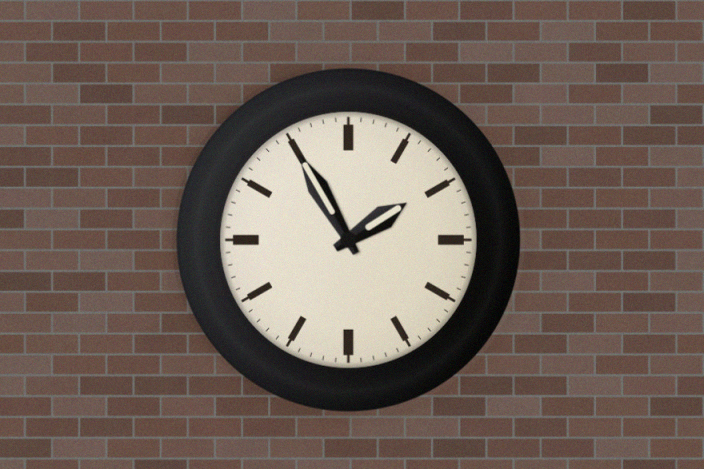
1:55
